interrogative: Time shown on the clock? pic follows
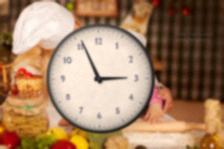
2:56
